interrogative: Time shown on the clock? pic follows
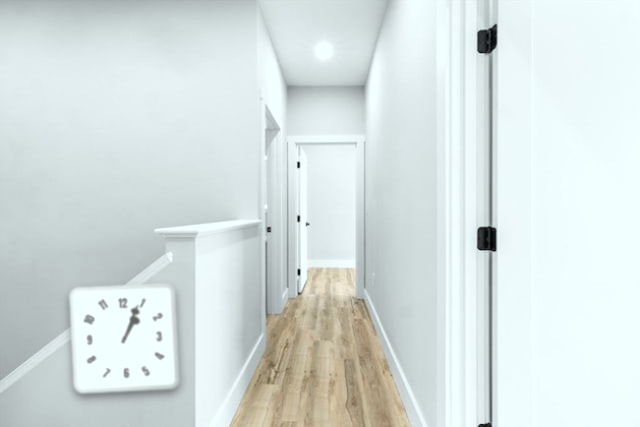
1:04
